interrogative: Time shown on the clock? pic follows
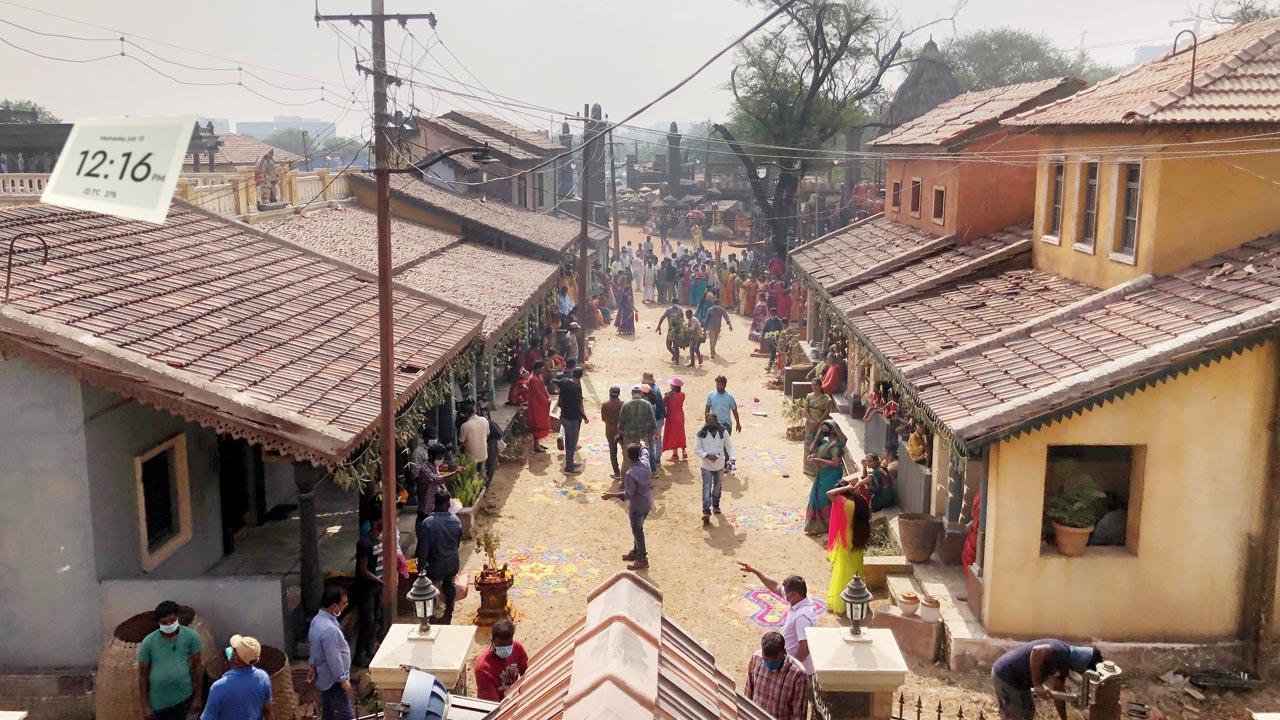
12:16
